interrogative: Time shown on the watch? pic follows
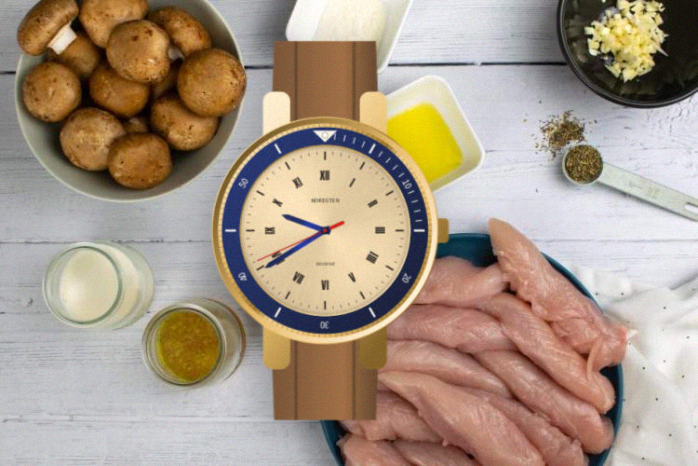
9:39:41
